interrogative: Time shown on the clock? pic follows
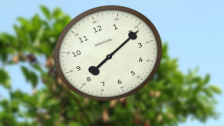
8:11
